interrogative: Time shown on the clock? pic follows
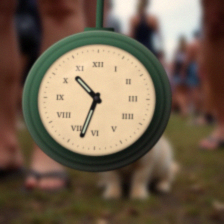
10:33
